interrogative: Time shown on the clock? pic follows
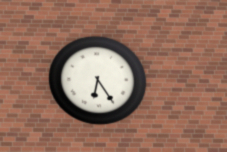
6:25
